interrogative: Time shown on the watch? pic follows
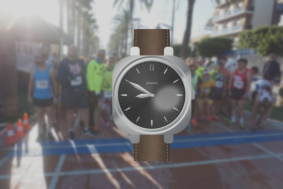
8:50
